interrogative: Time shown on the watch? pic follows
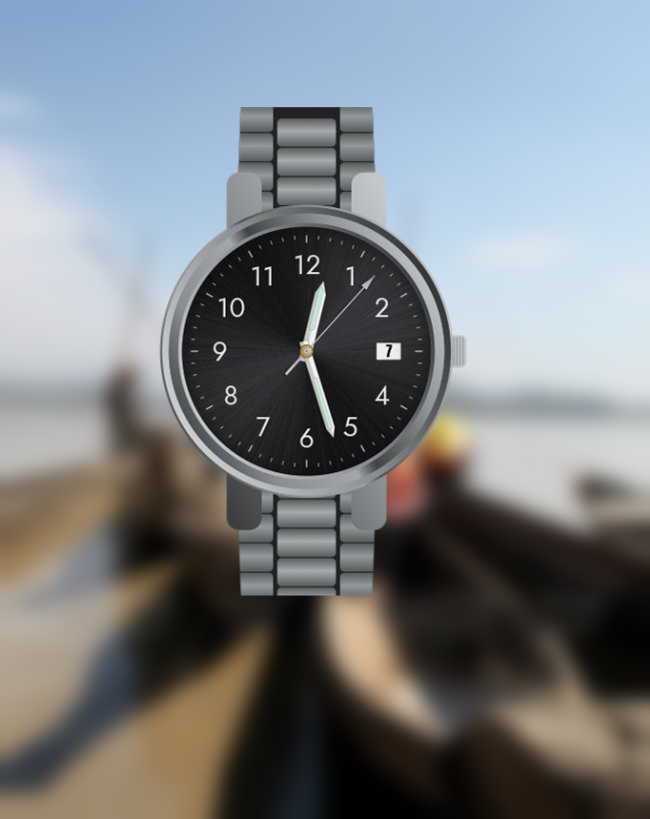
12:27:07
